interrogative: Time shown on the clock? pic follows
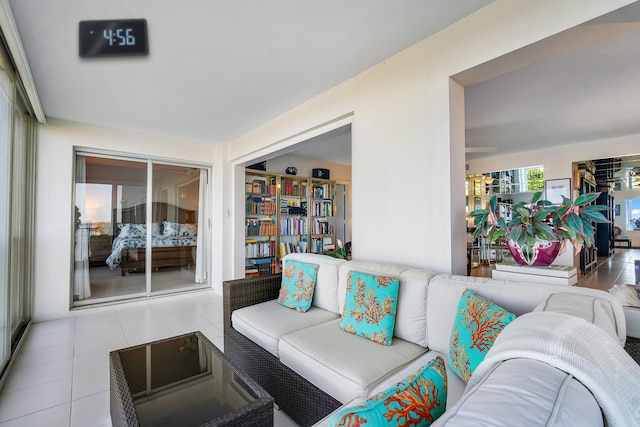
4:56
